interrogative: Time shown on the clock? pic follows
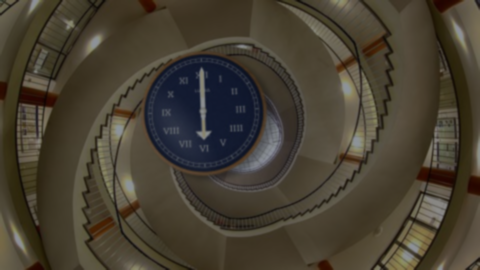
6:00
